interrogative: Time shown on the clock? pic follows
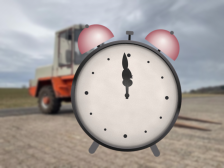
11:59
